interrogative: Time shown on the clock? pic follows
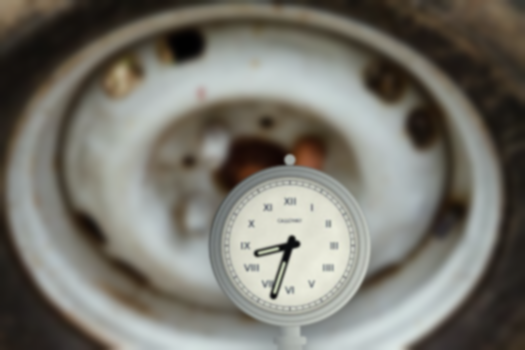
8:33
